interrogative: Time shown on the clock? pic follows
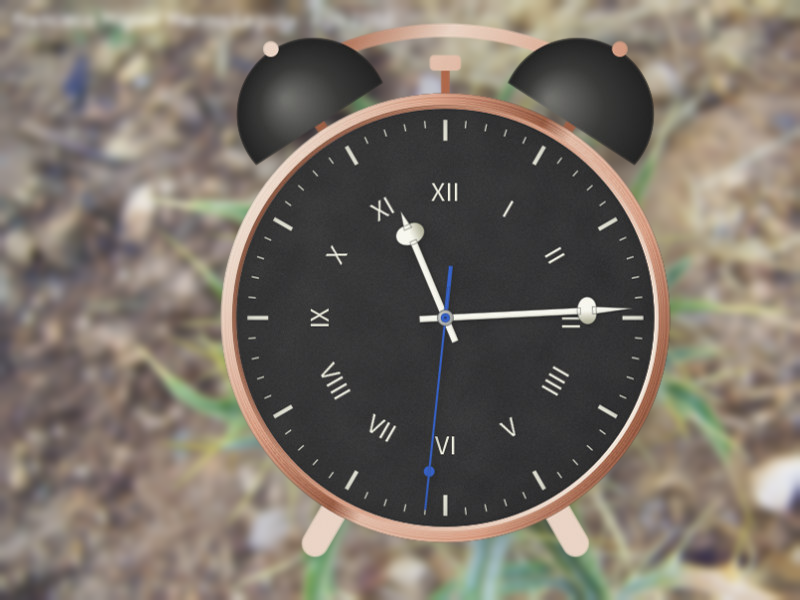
11:14:31
